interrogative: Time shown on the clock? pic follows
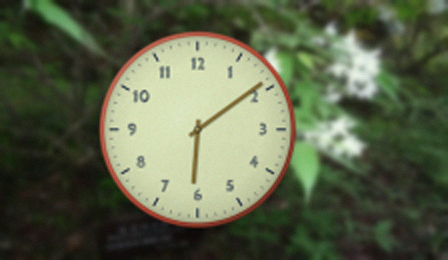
6:09
